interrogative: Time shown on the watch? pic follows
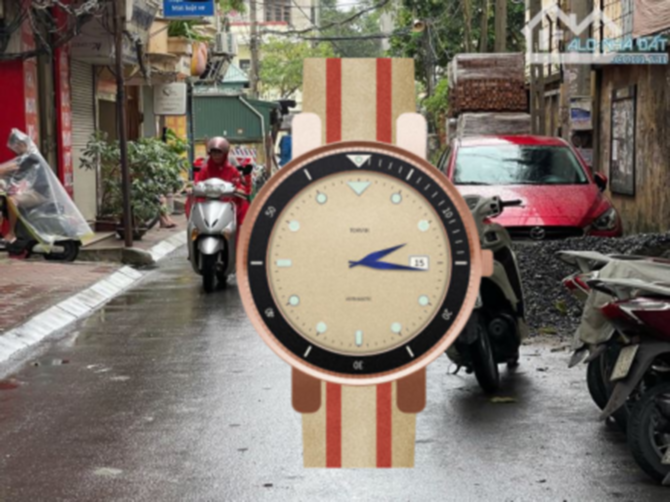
2:16
